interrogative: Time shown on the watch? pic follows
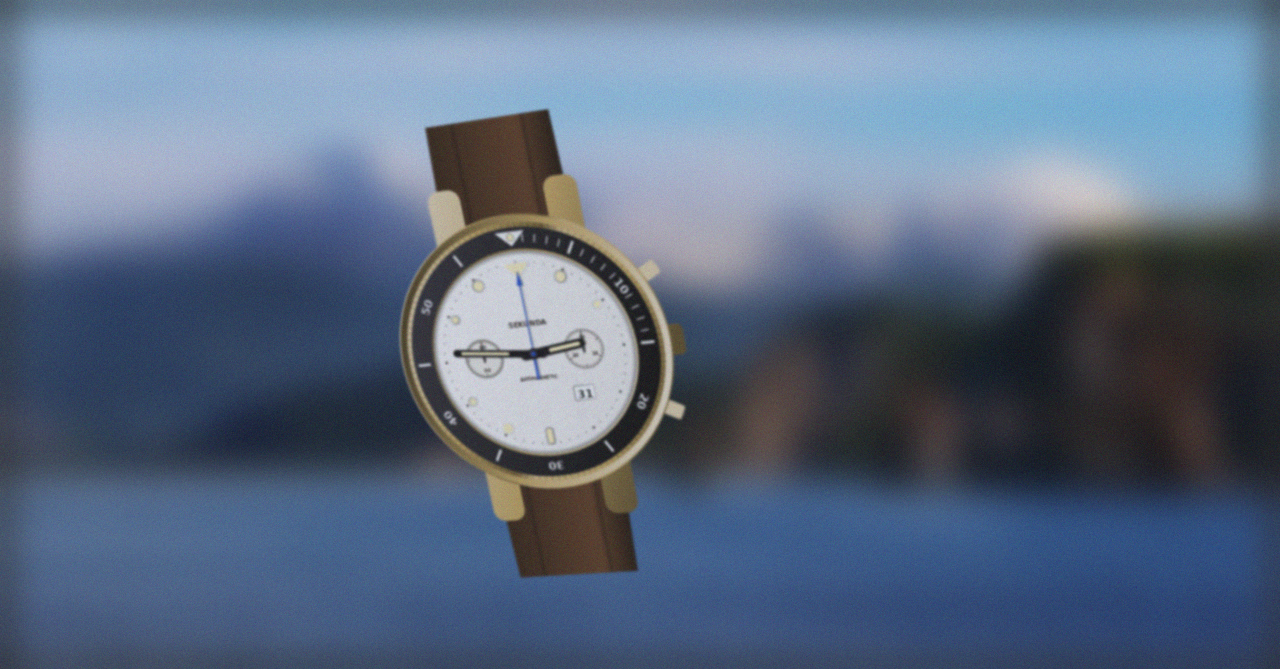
2:46
